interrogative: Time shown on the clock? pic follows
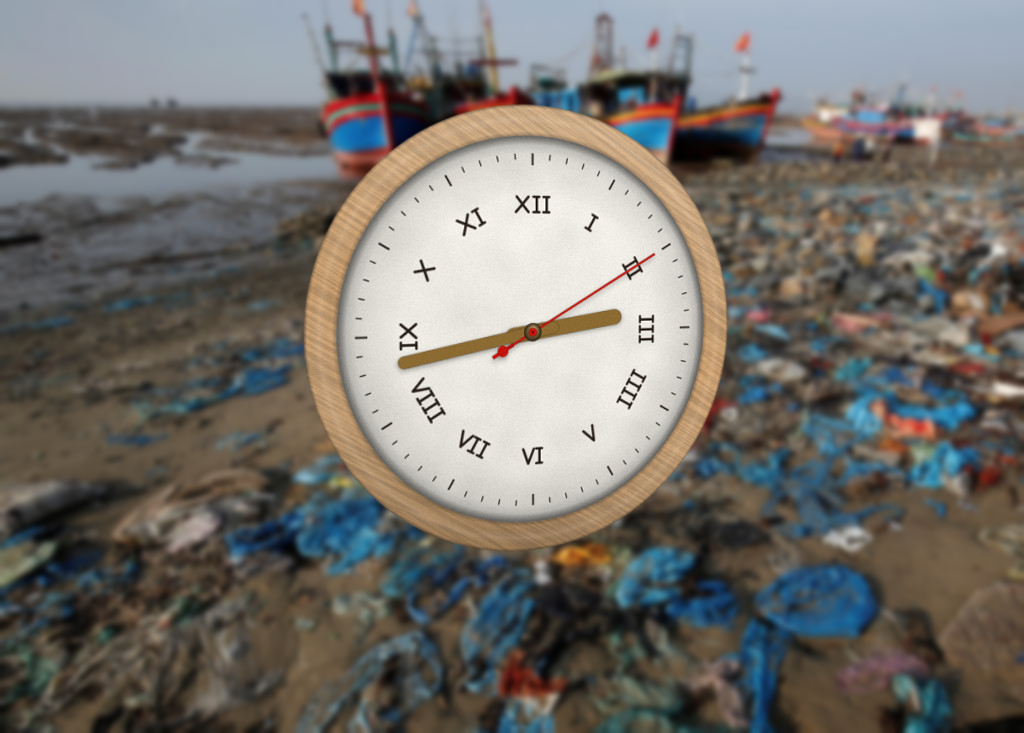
2:43:10
